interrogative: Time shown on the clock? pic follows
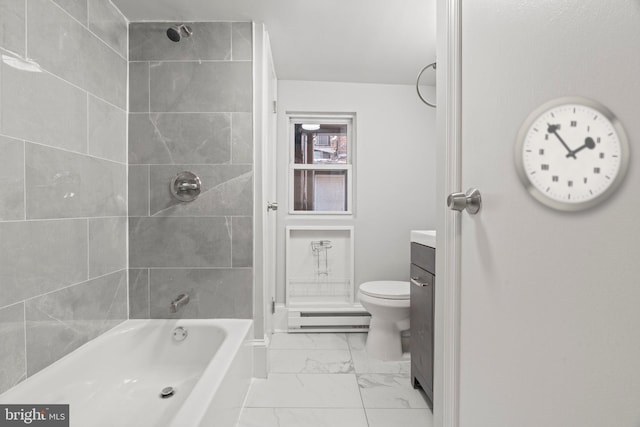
1:53
